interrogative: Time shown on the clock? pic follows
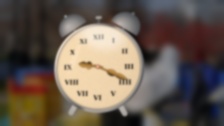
9:19
